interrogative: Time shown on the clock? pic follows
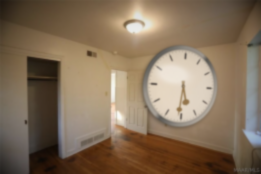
5:31
